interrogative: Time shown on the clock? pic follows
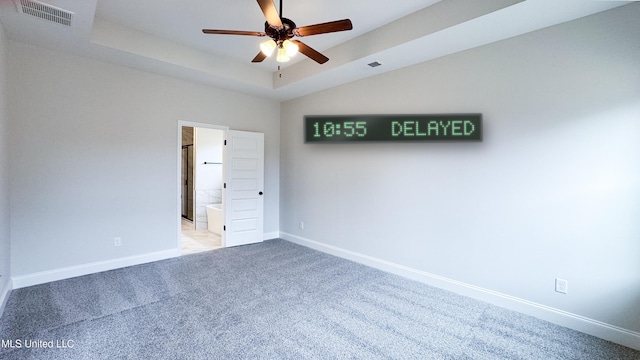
10:55
